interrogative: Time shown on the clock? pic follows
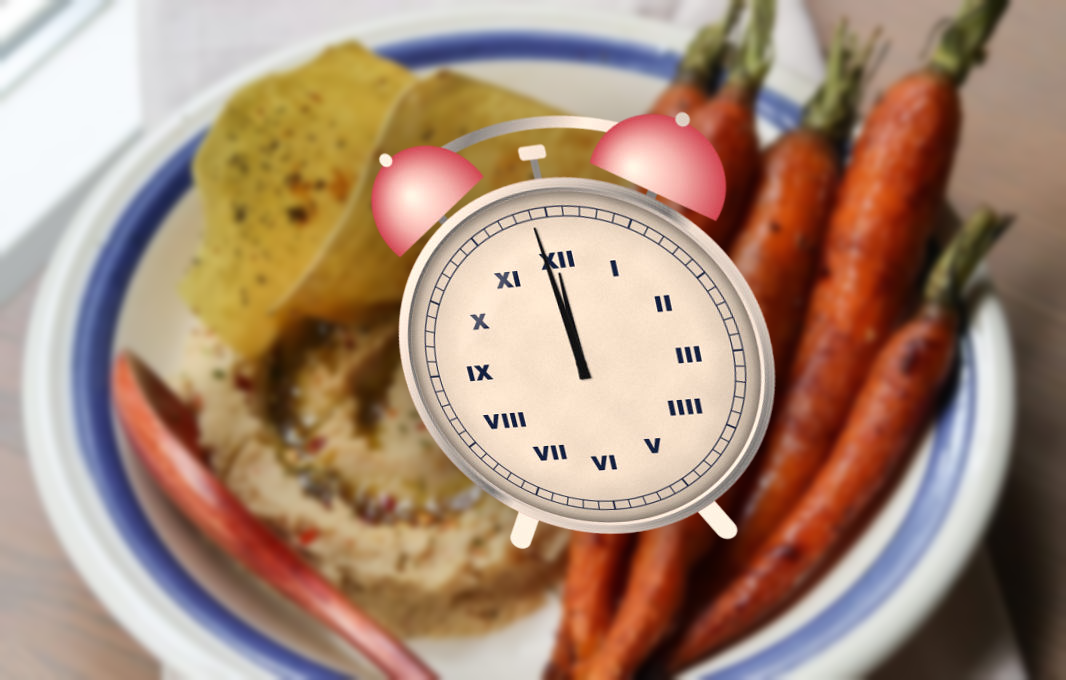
11:59
